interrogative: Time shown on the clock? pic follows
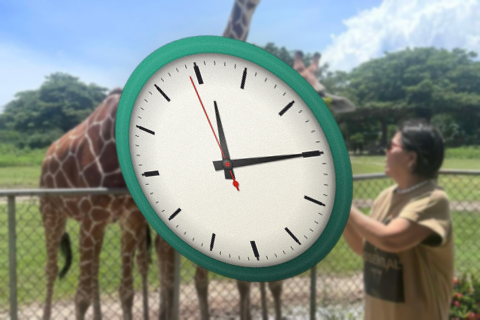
12:14:59
